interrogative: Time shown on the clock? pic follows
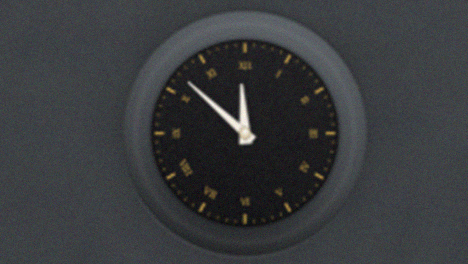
11:52
